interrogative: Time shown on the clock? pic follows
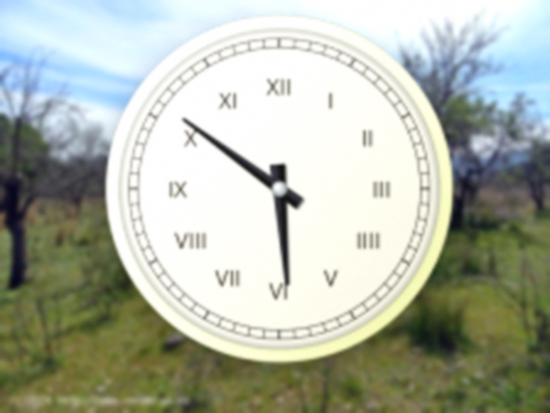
5:51
